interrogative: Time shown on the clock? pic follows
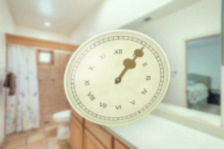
1:06
